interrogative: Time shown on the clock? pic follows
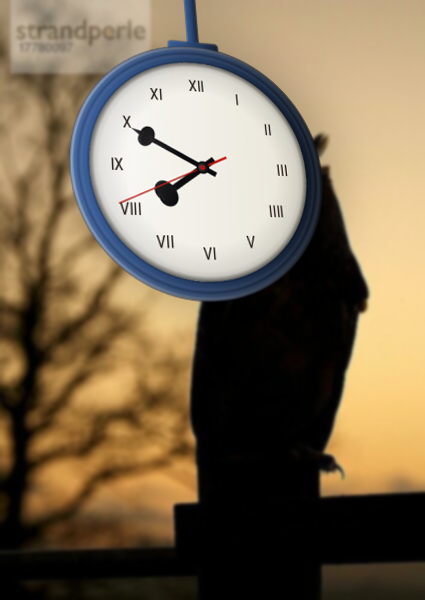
7:49:41
